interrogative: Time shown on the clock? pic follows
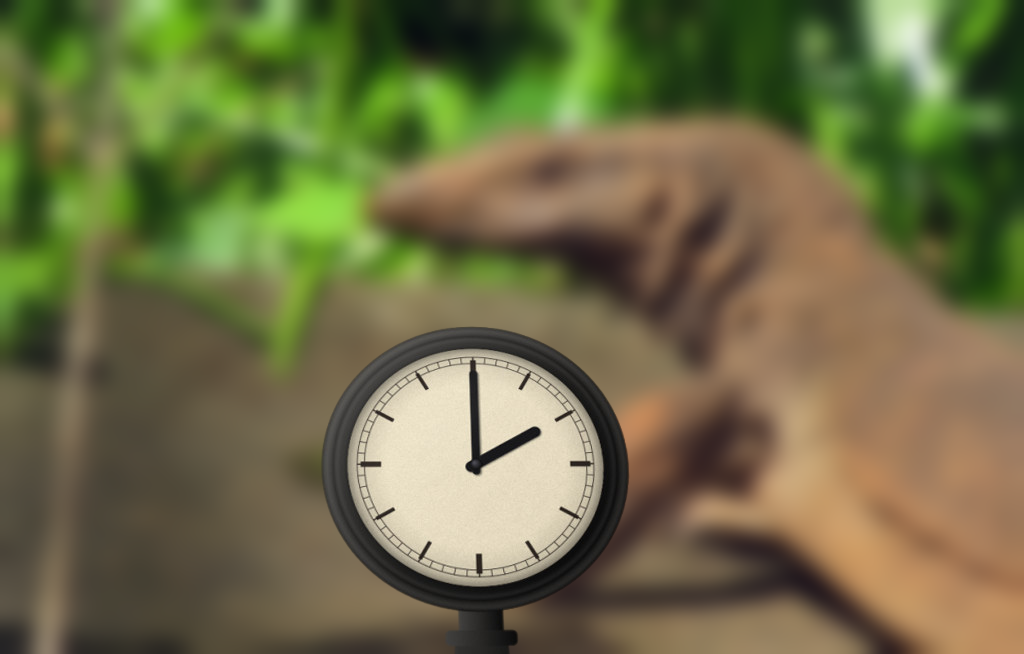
2:00
